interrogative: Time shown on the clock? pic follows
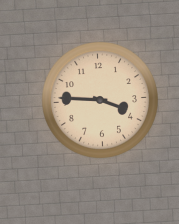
3:46
